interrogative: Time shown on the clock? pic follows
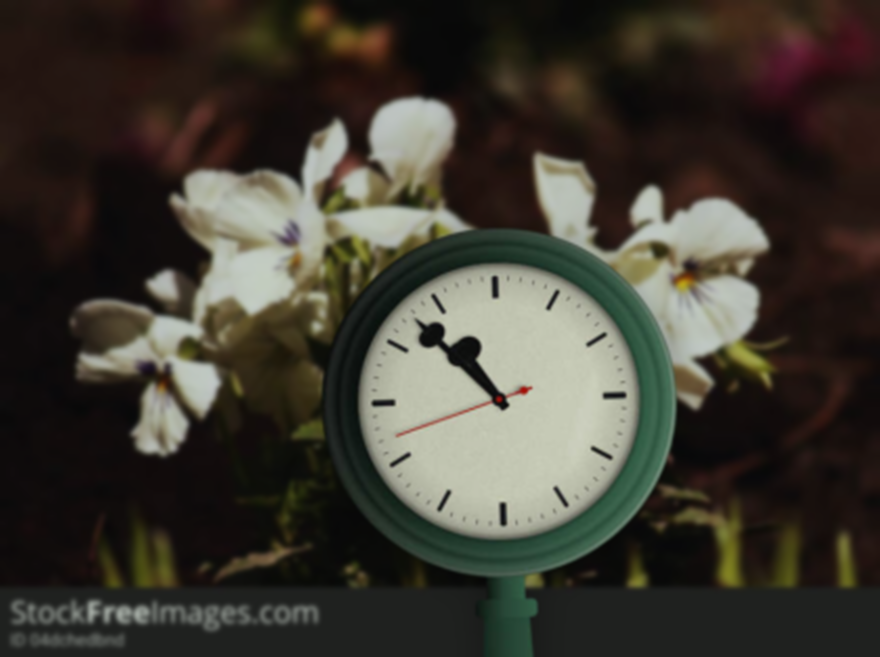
10:52:42
